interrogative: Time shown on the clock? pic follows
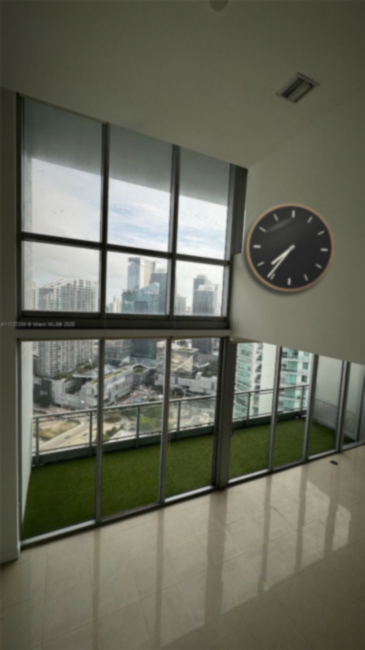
7:36
